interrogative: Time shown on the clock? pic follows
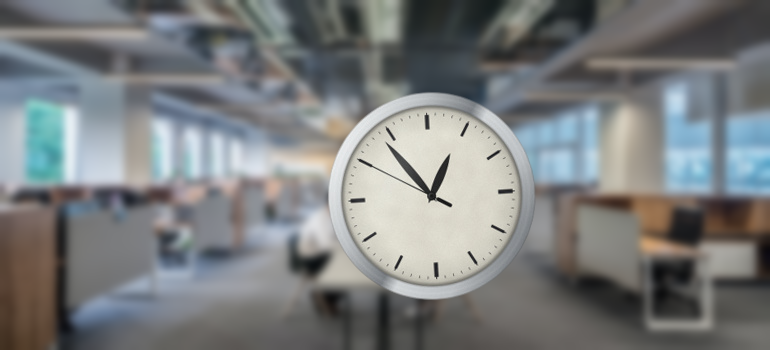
12:53:50
